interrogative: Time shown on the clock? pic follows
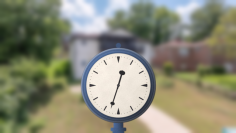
12:33
